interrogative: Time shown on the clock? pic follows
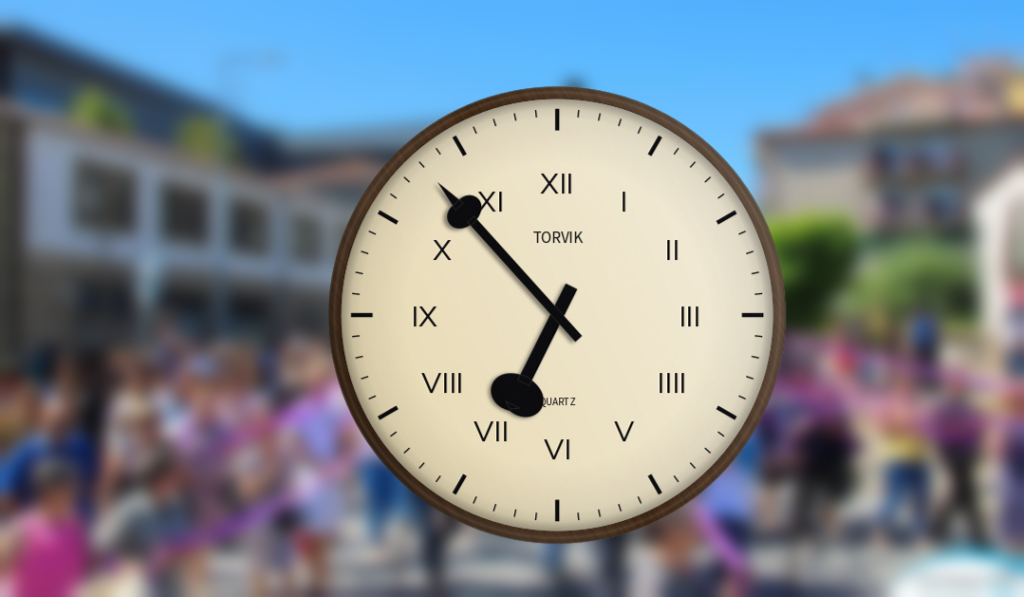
6:53
